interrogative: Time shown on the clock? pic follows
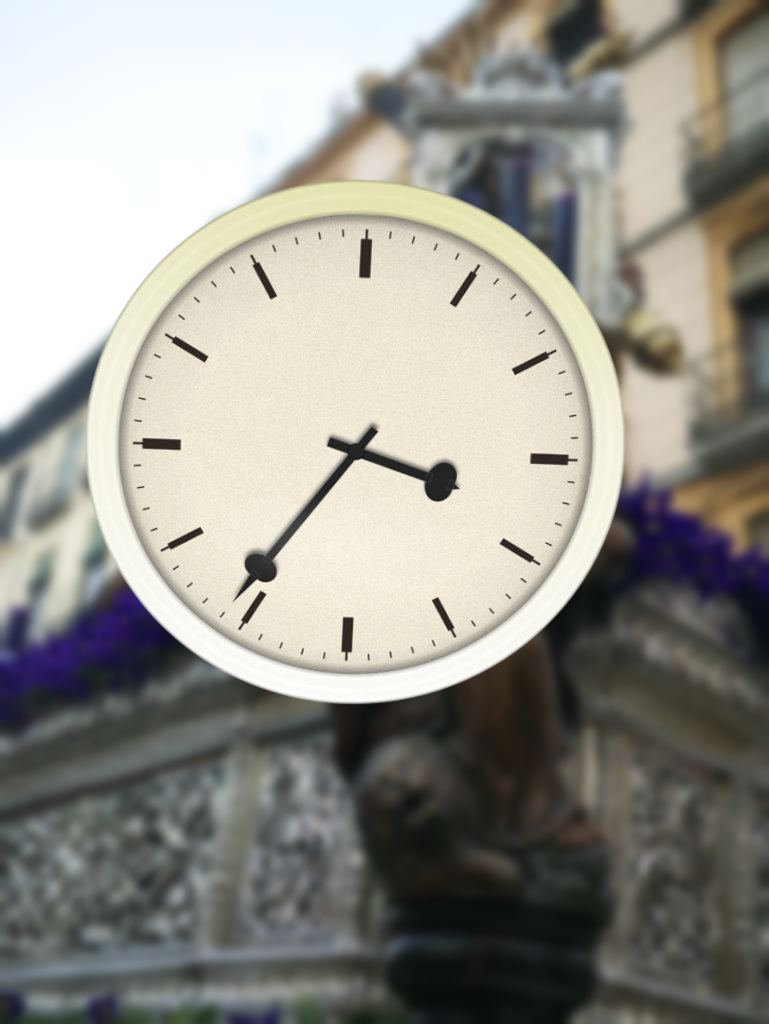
3:36
